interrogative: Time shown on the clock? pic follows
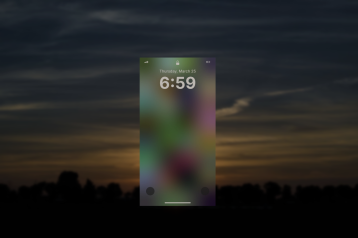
6:59
